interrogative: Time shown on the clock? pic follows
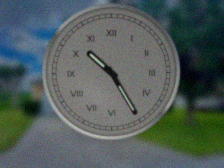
10:25
